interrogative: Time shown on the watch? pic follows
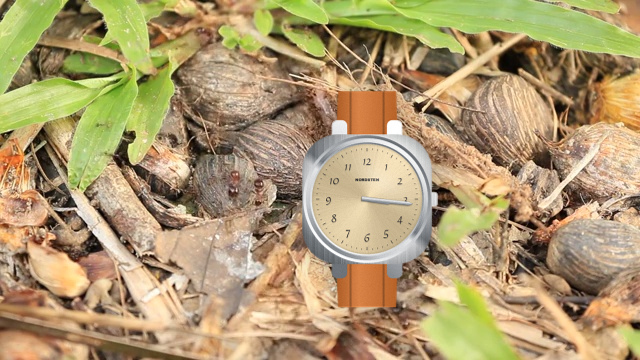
3:16
